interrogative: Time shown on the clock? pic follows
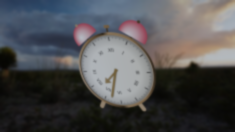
7:33
